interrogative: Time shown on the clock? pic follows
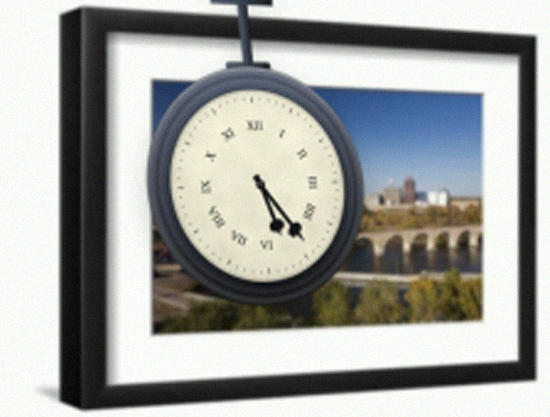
5:24
